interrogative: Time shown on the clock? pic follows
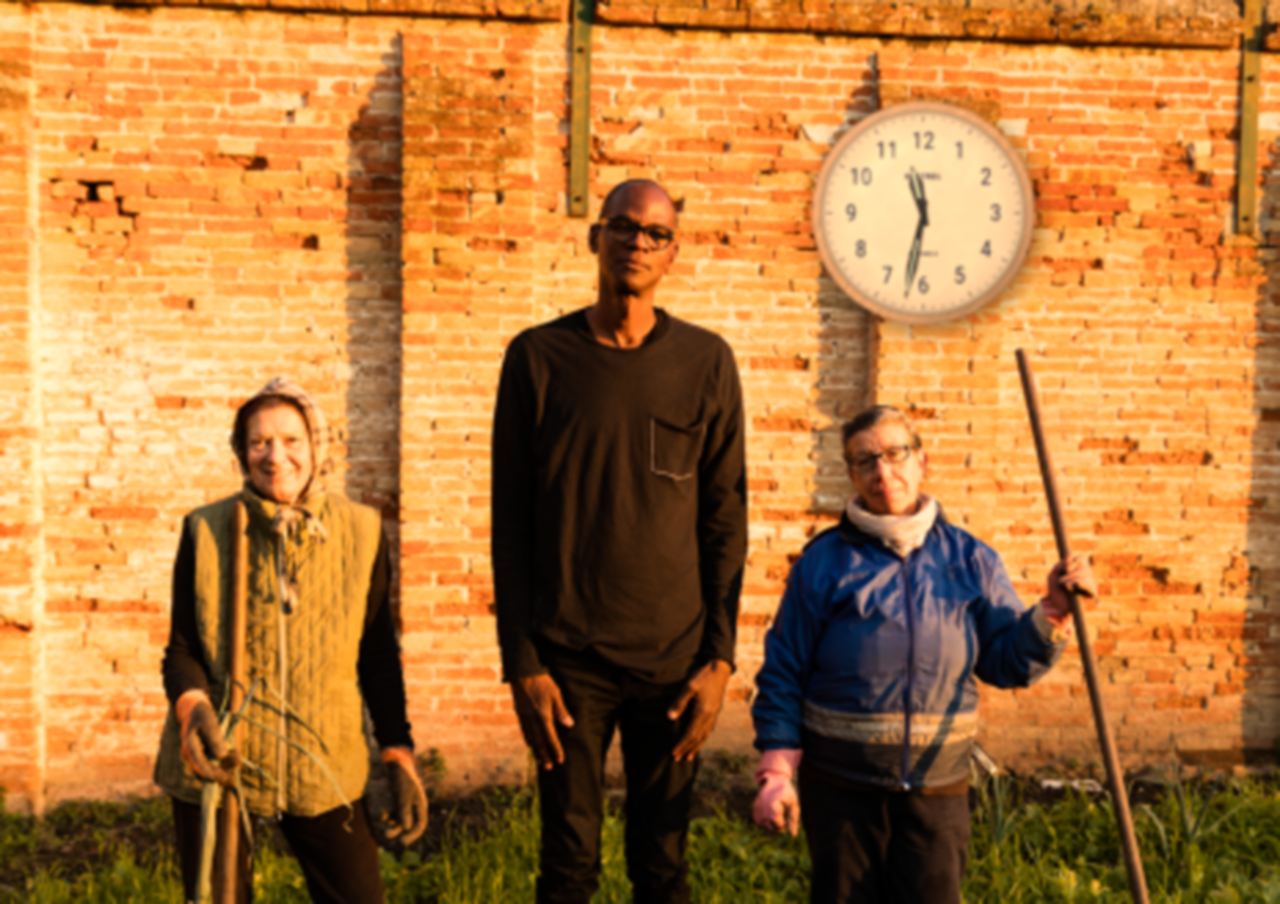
11:32
